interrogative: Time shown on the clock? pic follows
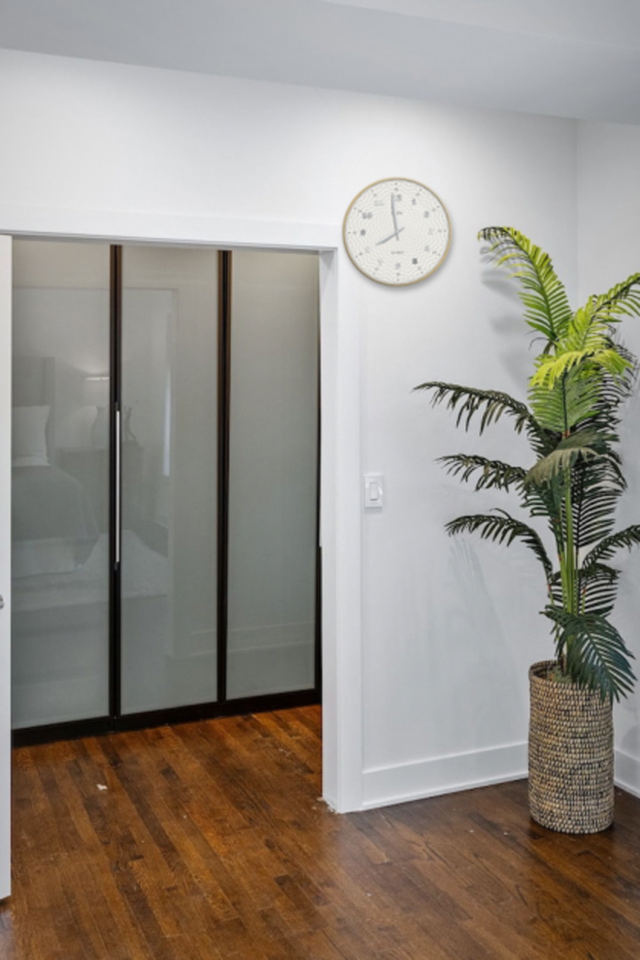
7:59
